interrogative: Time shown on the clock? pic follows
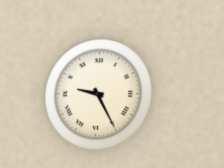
9:25
